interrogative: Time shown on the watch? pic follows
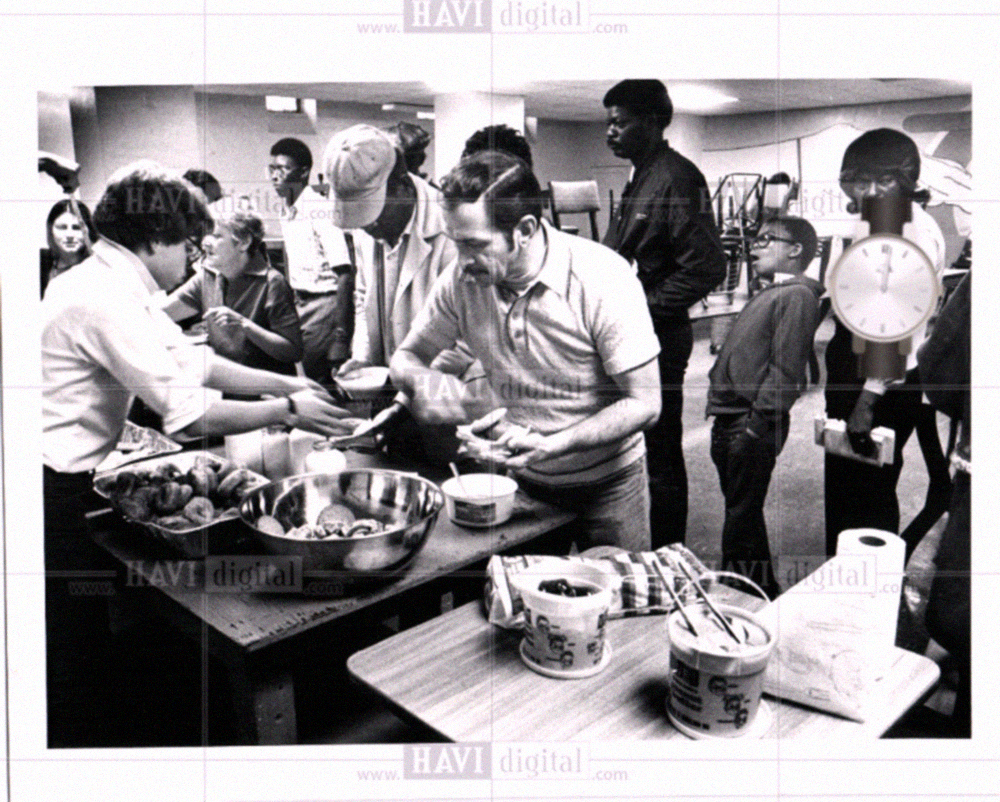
12:01
